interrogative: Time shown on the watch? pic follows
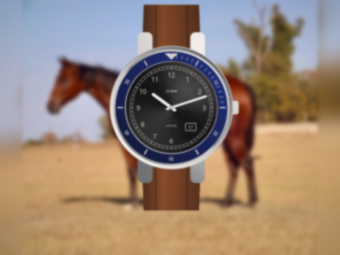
10:12
